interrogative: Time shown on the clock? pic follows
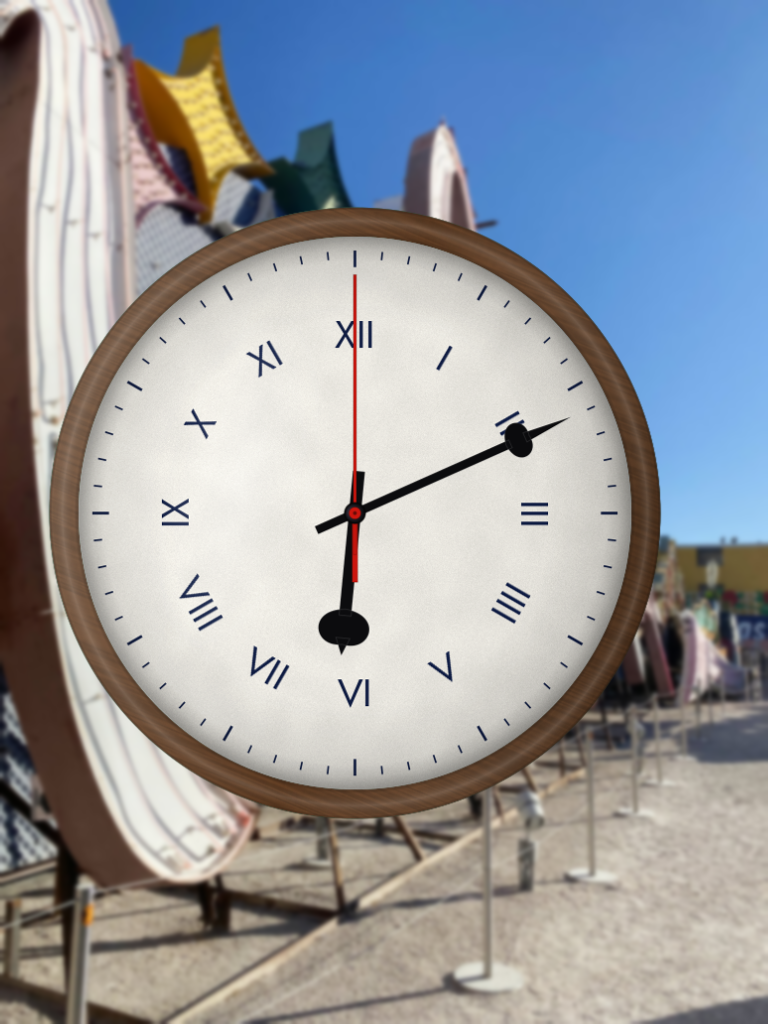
6:11:00
